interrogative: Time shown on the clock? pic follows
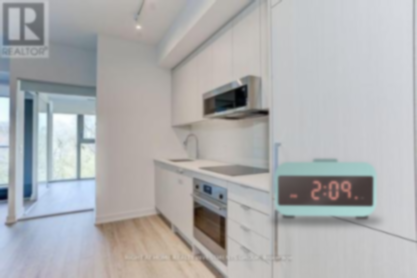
2:09
